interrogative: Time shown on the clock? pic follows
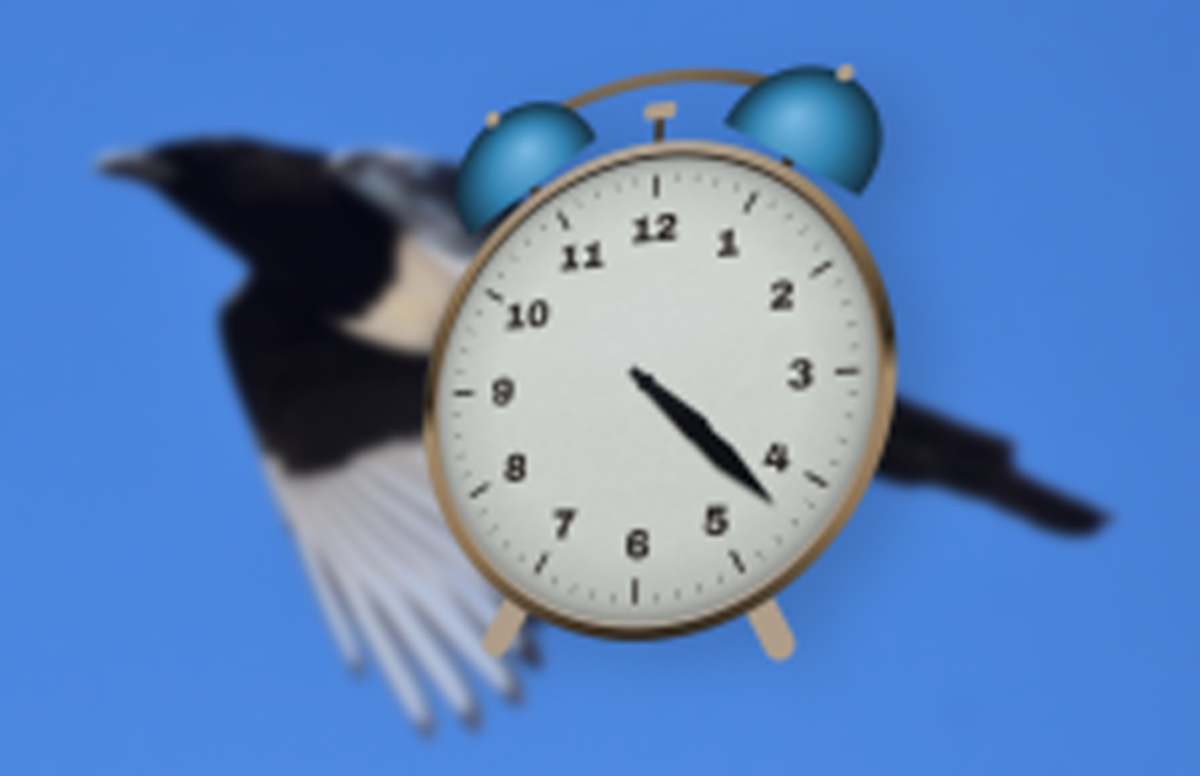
4:22
